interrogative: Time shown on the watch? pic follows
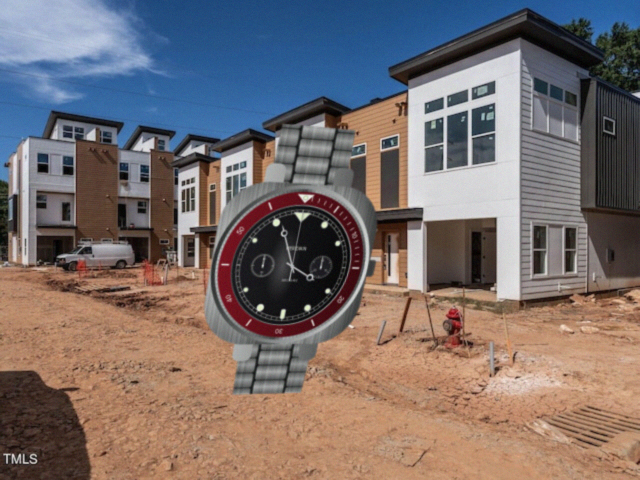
3:56
